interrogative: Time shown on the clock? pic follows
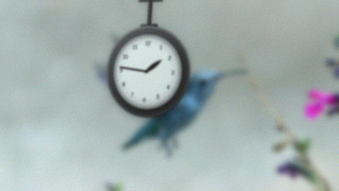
1:46
